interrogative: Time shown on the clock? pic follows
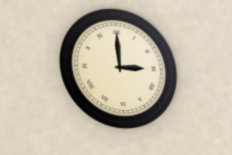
3:00
